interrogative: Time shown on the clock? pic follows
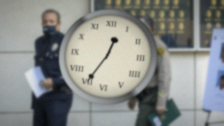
12:35
